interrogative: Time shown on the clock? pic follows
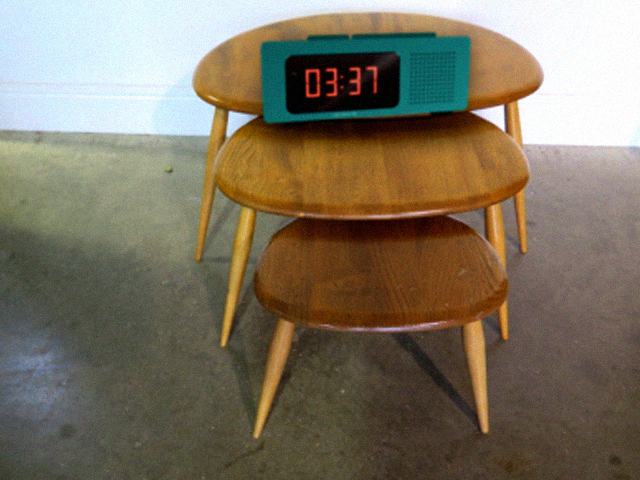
3:37
